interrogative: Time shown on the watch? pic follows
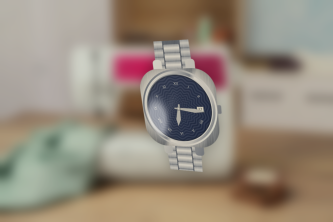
6:16
